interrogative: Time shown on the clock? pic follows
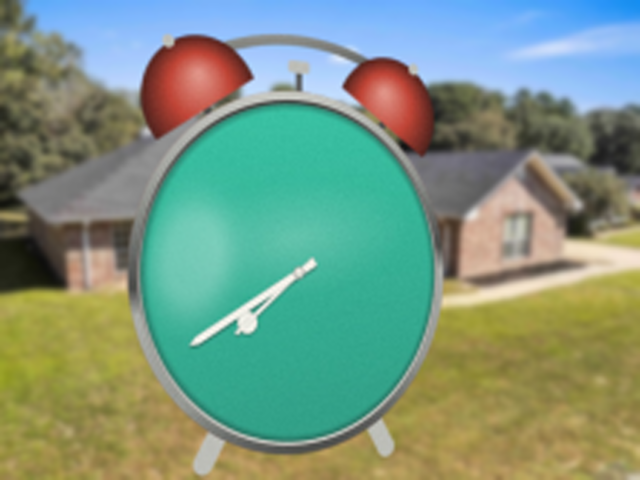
7:40
